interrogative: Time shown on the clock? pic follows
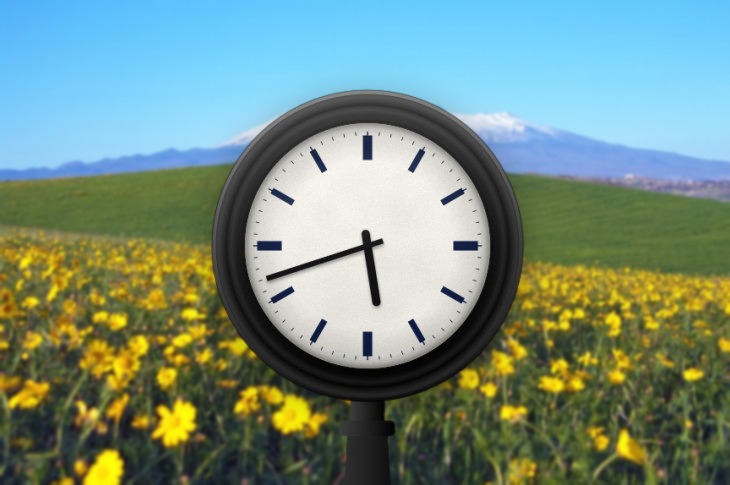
5:42
